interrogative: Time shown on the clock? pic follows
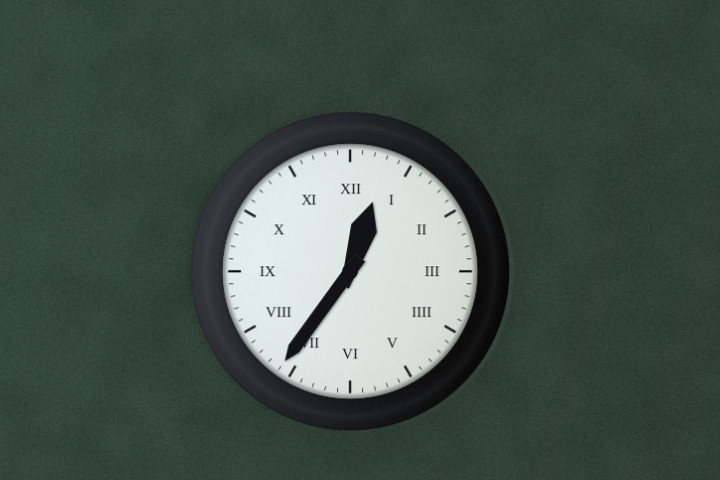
12:36
